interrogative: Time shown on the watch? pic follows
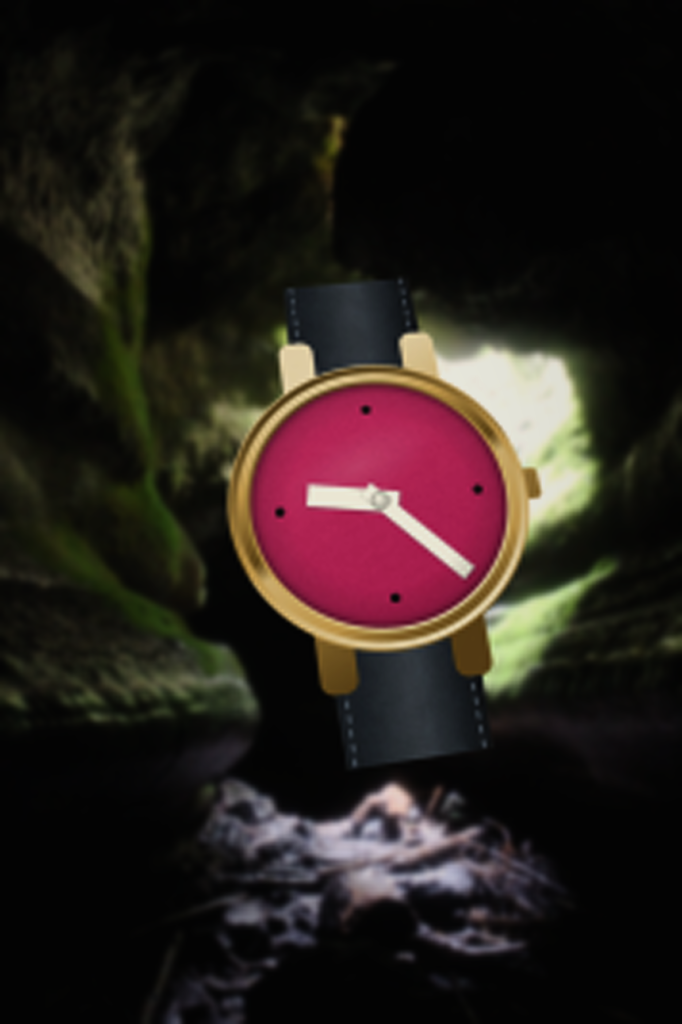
9:23
